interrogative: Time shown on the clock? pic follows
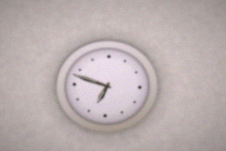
6:48
